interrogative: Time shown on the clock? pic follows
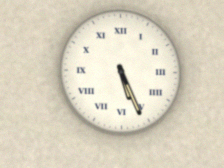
5:26
